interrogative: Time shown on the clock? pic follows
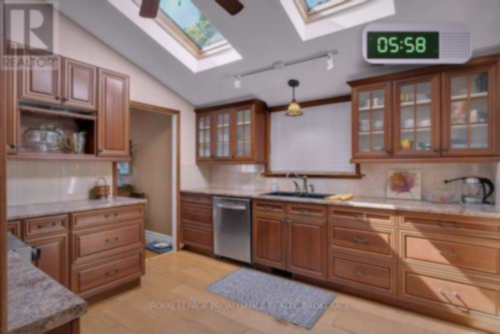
5:58
